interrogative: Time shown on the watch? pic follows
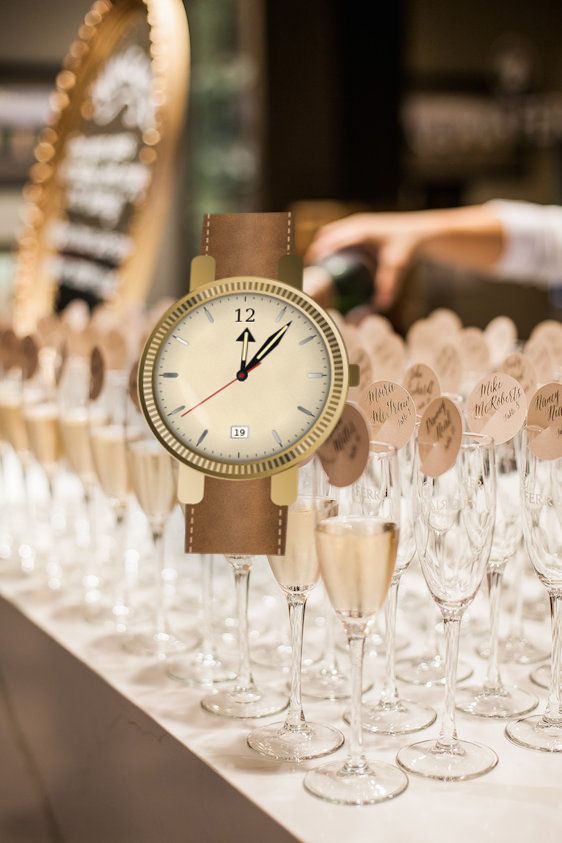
12:06:39
